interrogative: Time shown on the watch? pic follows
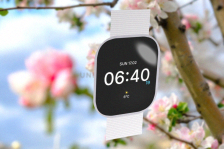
6:40
